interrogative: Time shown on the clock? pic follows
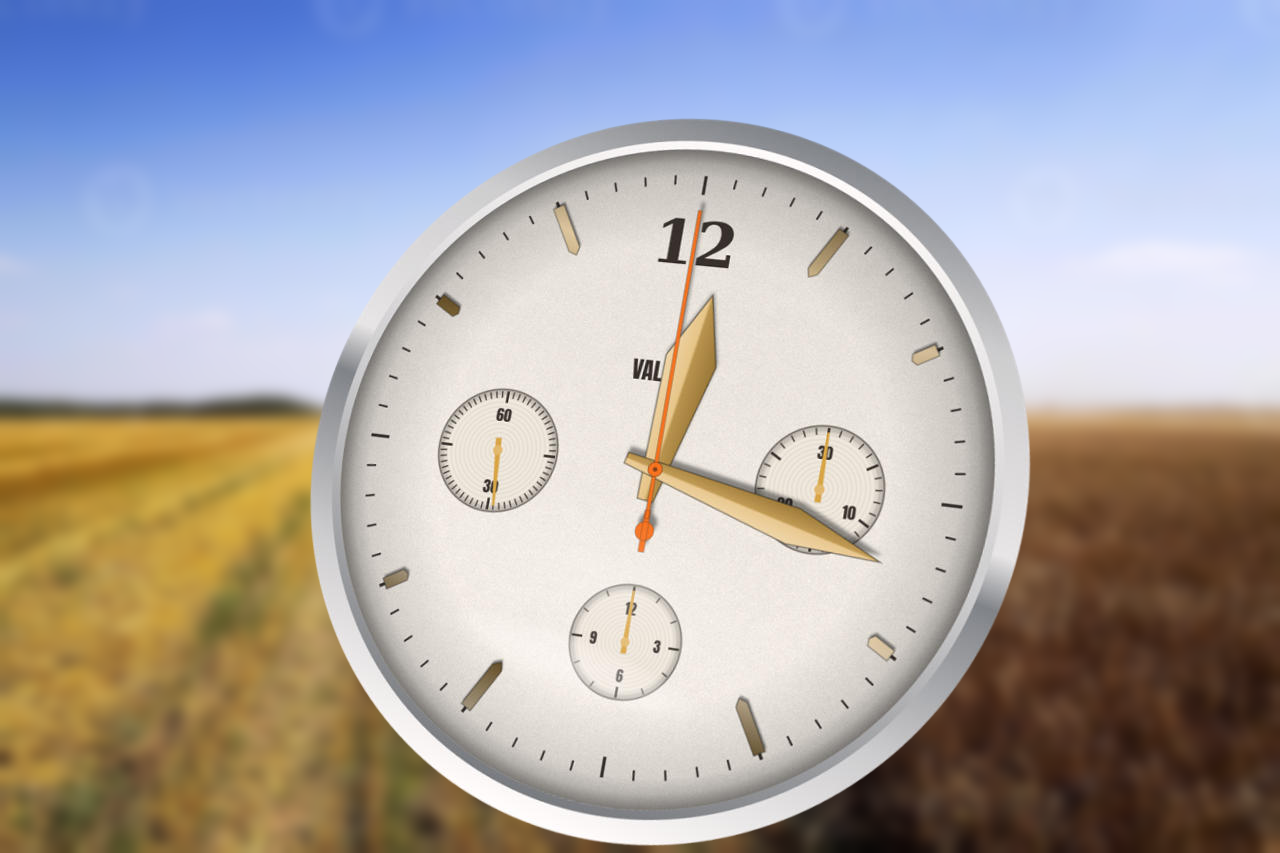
12:17:29
